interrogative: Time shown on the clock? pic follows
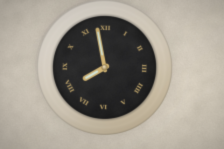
7:58
